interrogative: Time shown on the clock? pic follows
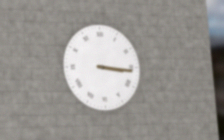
3:16
